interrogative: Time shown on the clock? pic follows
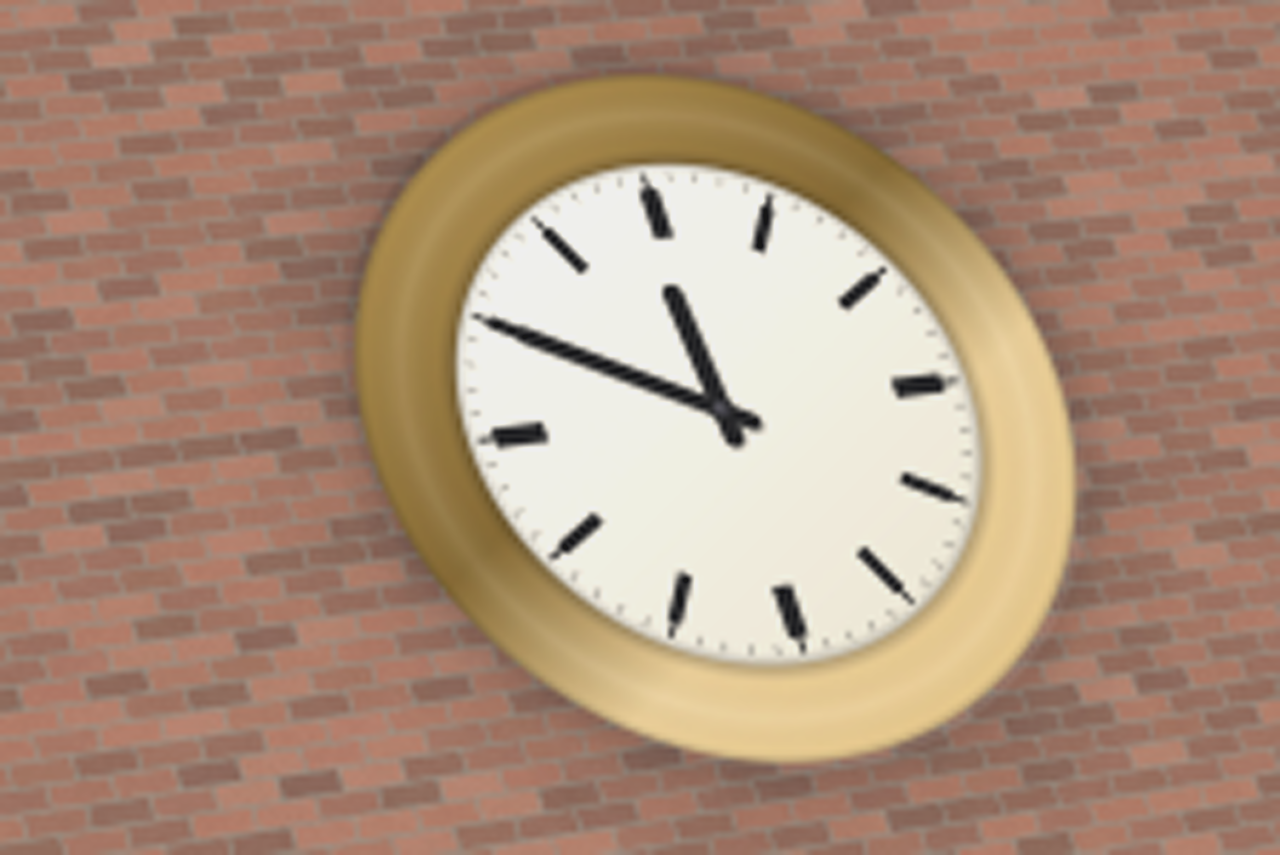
11:50
